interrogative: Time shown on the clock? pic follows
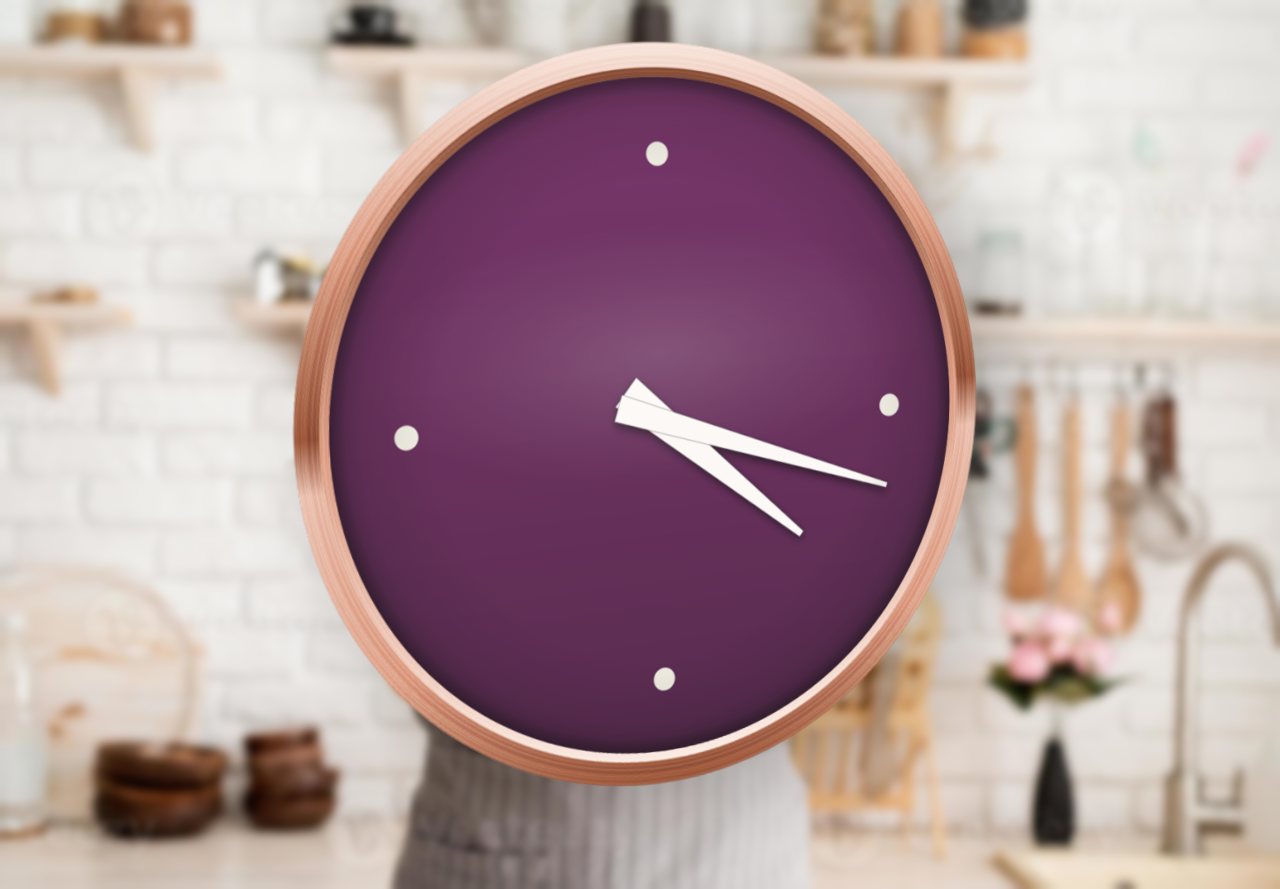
4:18
